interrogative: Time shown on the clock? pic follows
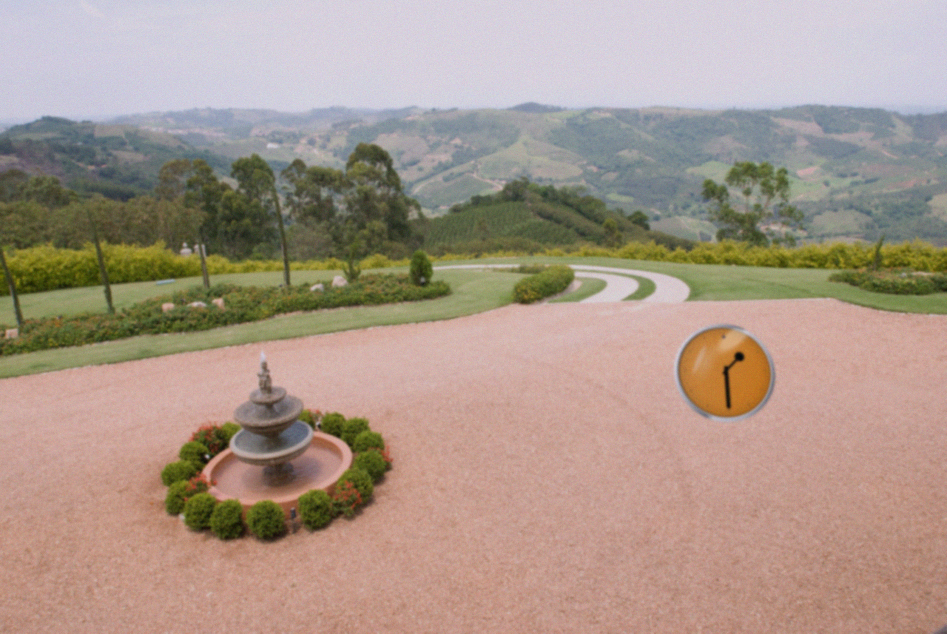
1:30
